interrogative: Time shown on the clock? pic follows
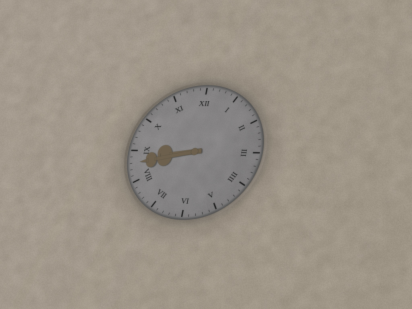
8:43
